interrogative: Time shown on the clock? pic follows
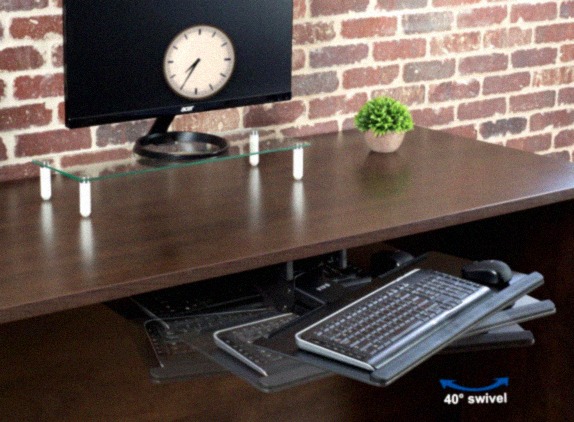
7:35
